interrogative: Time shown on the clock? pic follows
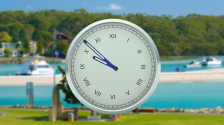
9:52
